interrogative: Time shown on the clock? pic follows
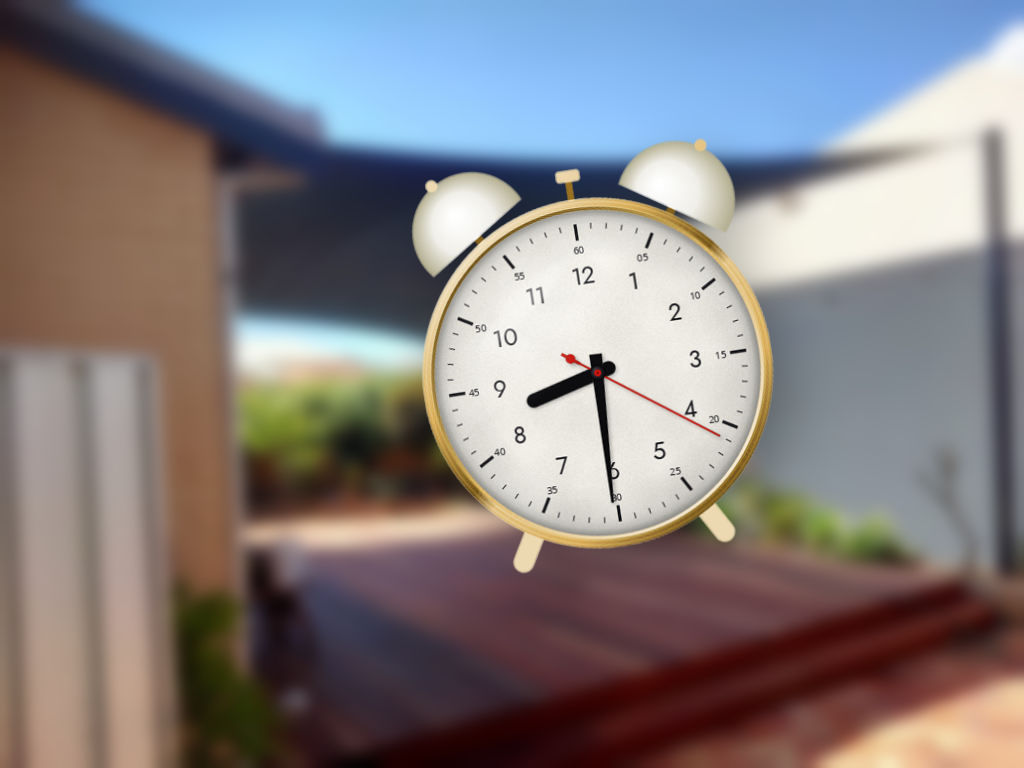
8:30:21
